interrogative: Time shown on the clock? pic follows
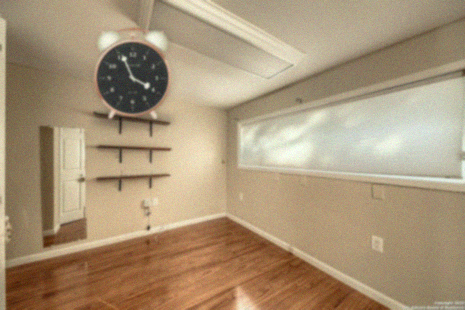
3:56
